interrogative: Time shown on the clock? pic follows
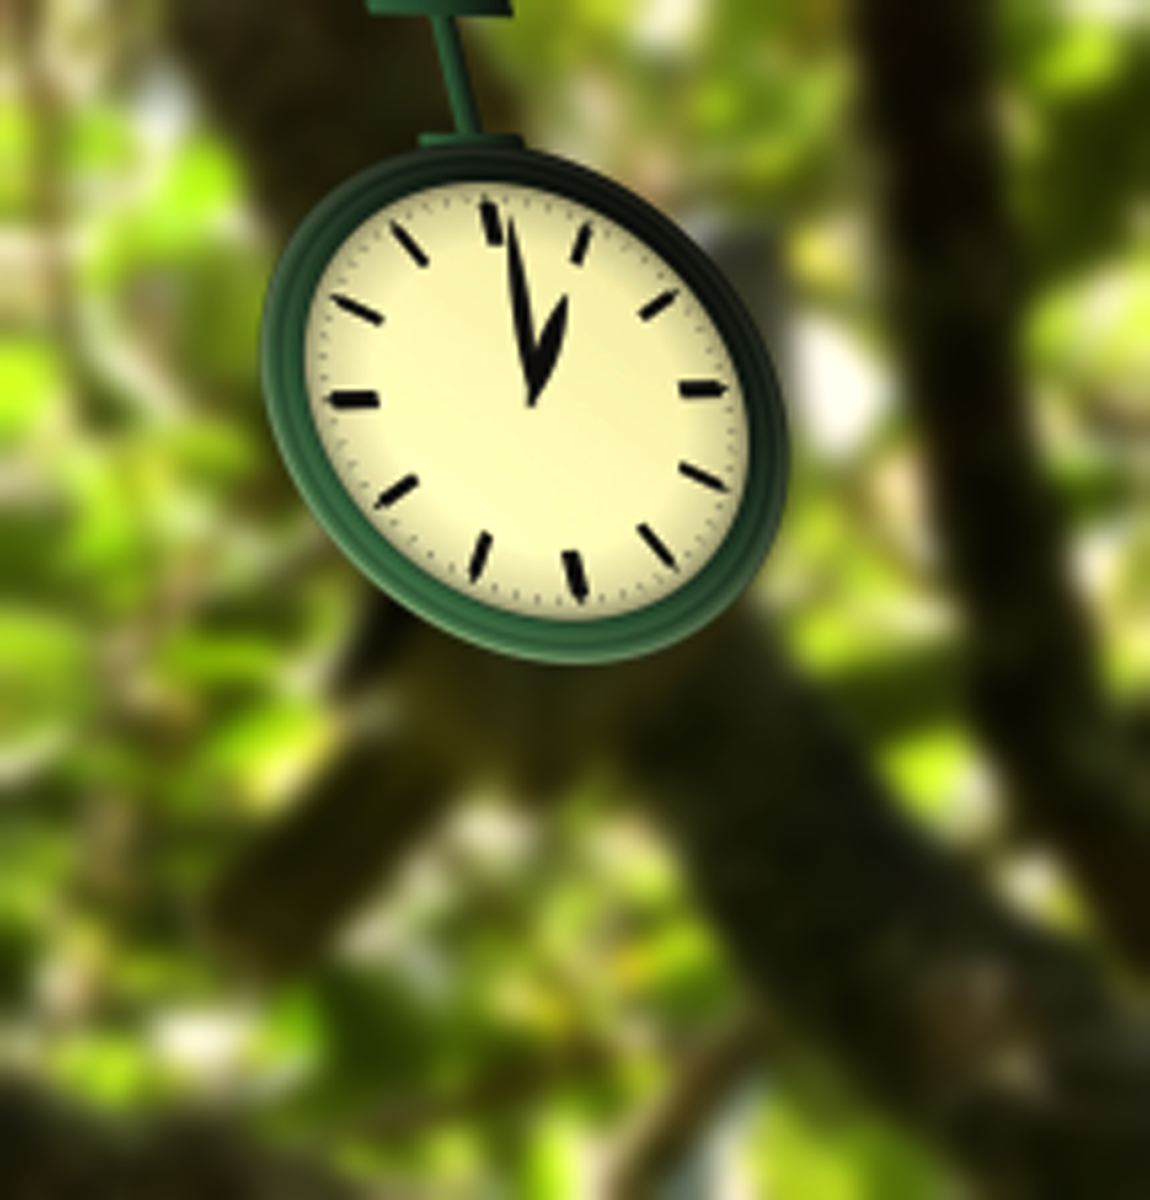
1:01
